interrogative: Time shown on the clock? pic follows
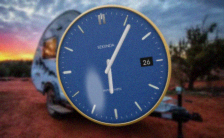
6:06
